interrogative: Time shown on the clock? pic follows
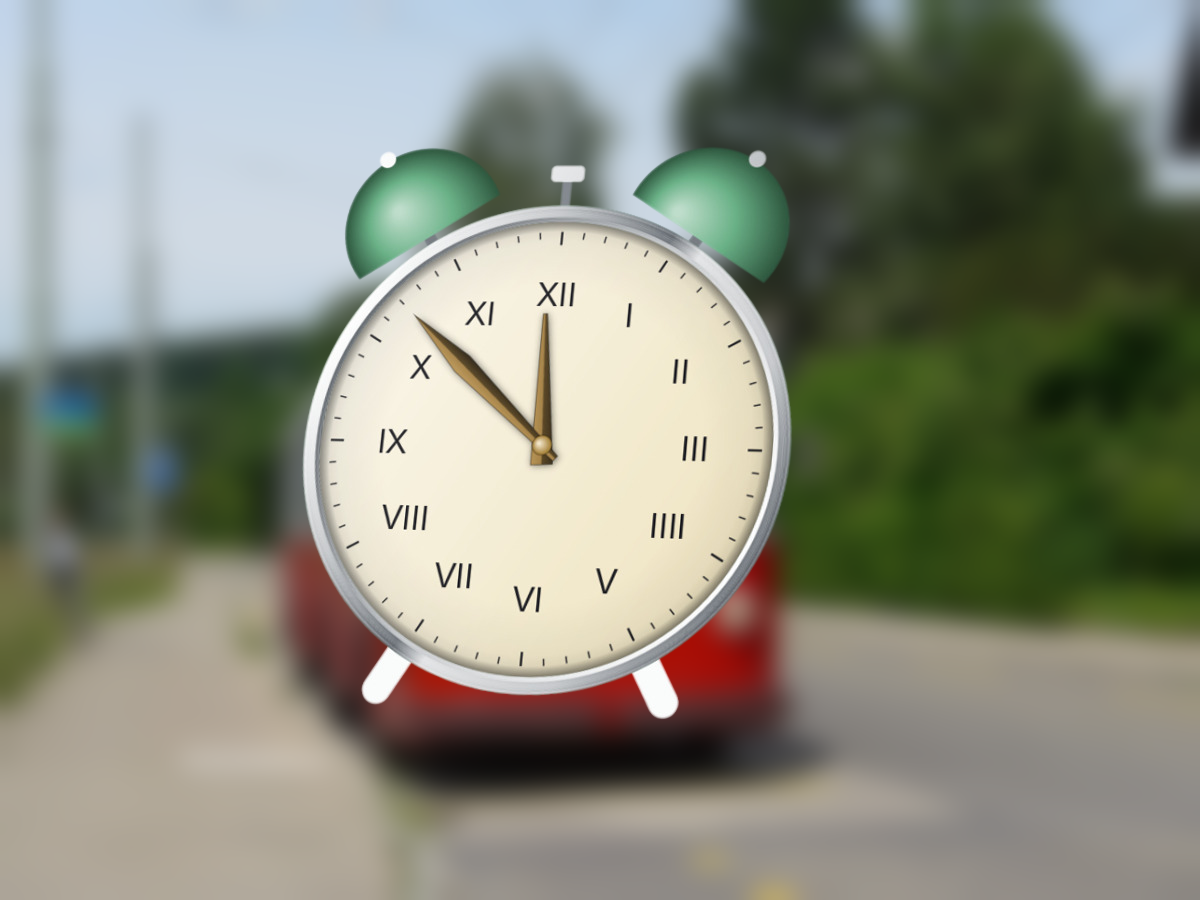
11:52
